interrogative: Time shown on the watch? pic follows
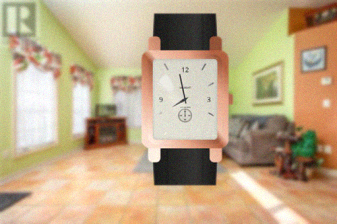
7:58
